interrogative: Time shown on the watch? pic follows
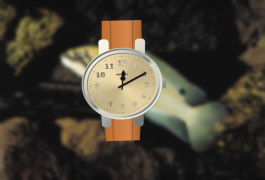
12:10
